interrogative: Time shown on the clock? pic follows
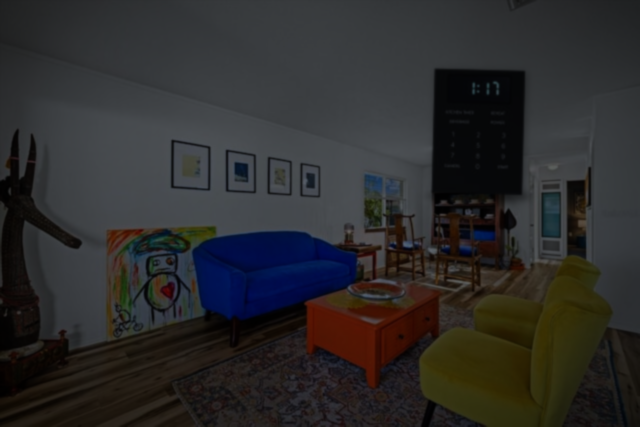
1:17
